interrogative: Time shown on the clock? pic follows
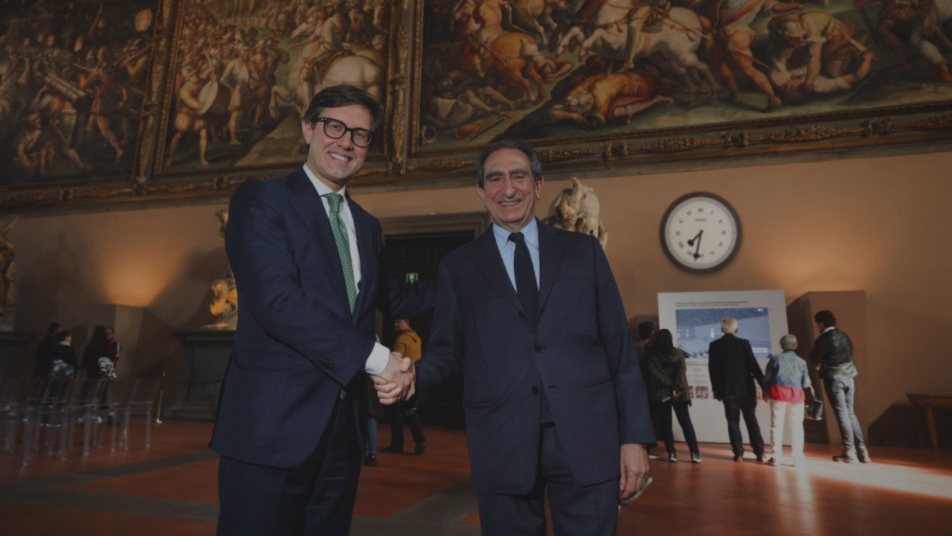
7:32
